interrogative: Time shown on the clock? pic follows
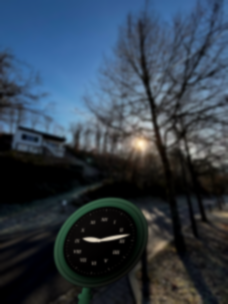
9:13
